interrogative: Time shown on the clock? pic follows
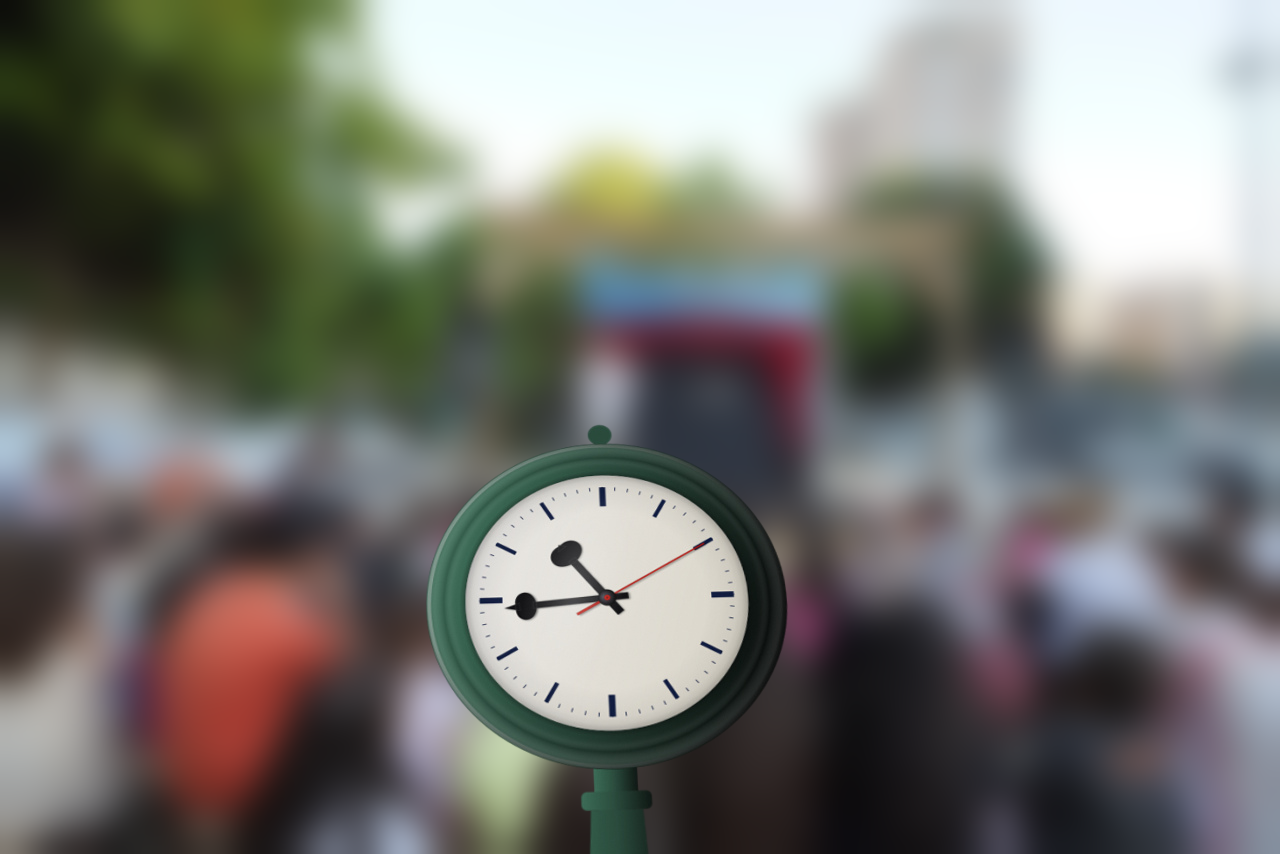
10:44:10
